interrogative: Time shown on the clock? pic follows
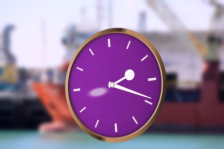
2:19
